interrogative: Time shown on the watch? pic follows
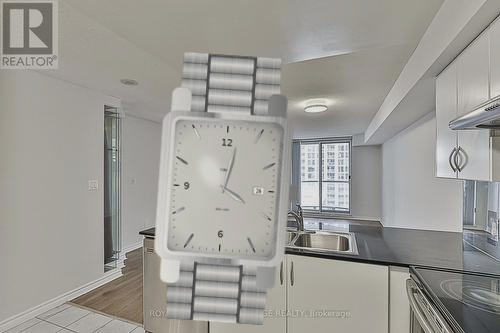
4:02
